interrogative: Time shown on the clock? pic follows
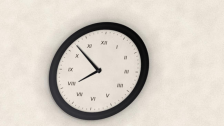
7:52
